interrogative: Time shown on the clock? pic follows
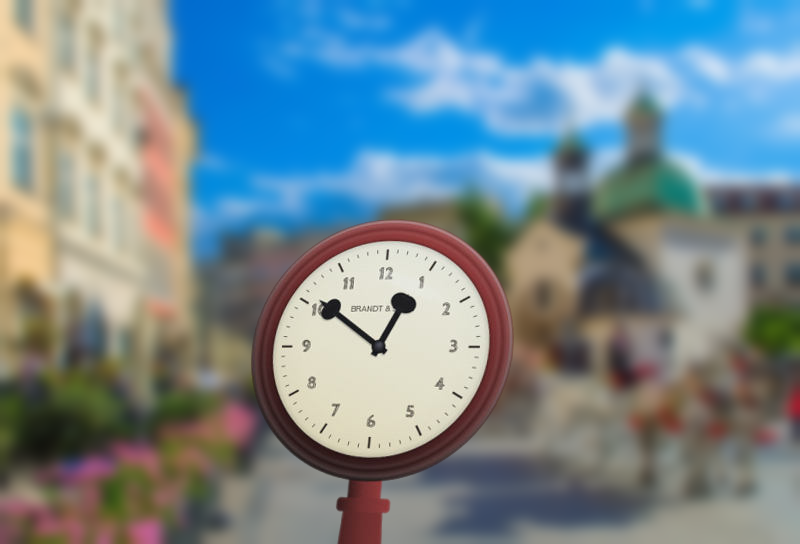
12:51
